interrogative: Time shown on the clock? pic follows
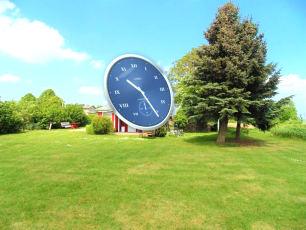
10:26
